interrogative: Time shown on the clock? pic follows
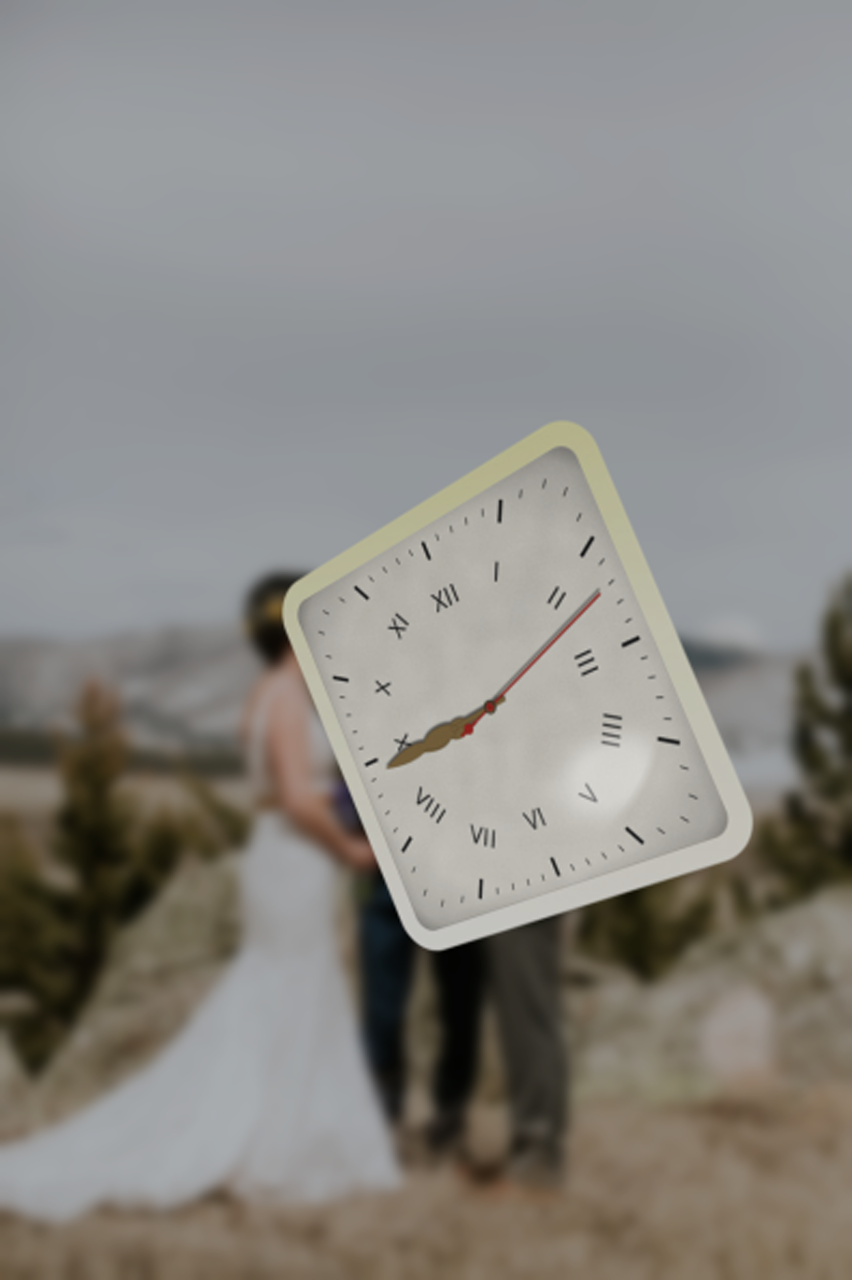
8:44:12
